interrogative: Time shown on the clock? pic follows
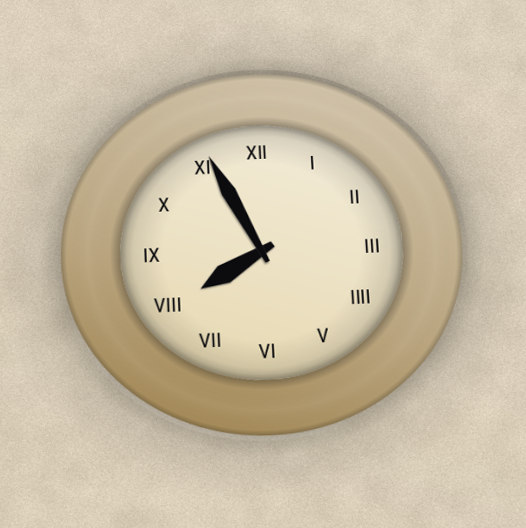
7:56
